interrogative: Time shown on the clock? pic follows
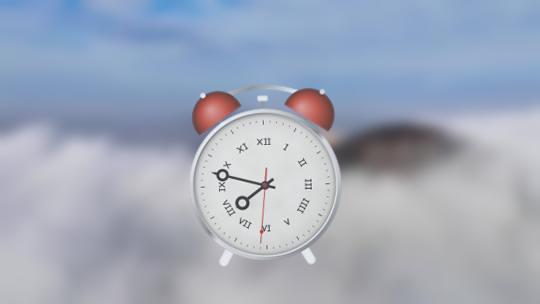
7:47:31
